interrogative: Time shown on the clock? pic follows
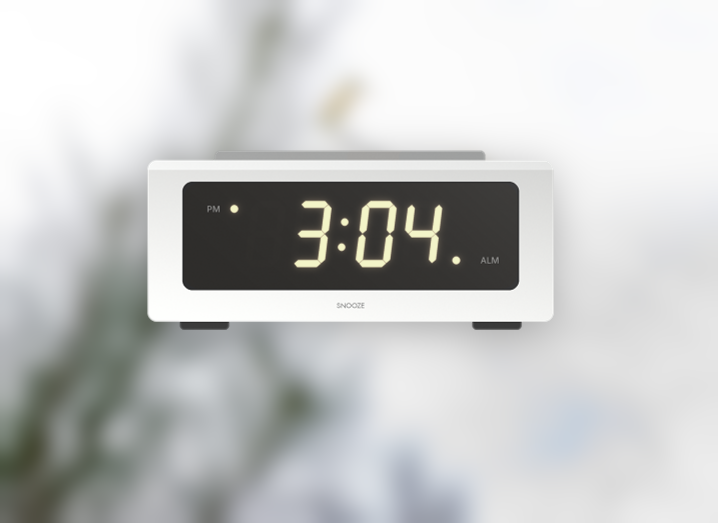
3:04
